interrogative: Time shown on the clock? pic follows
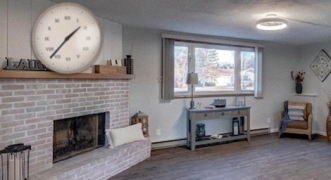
1:37
